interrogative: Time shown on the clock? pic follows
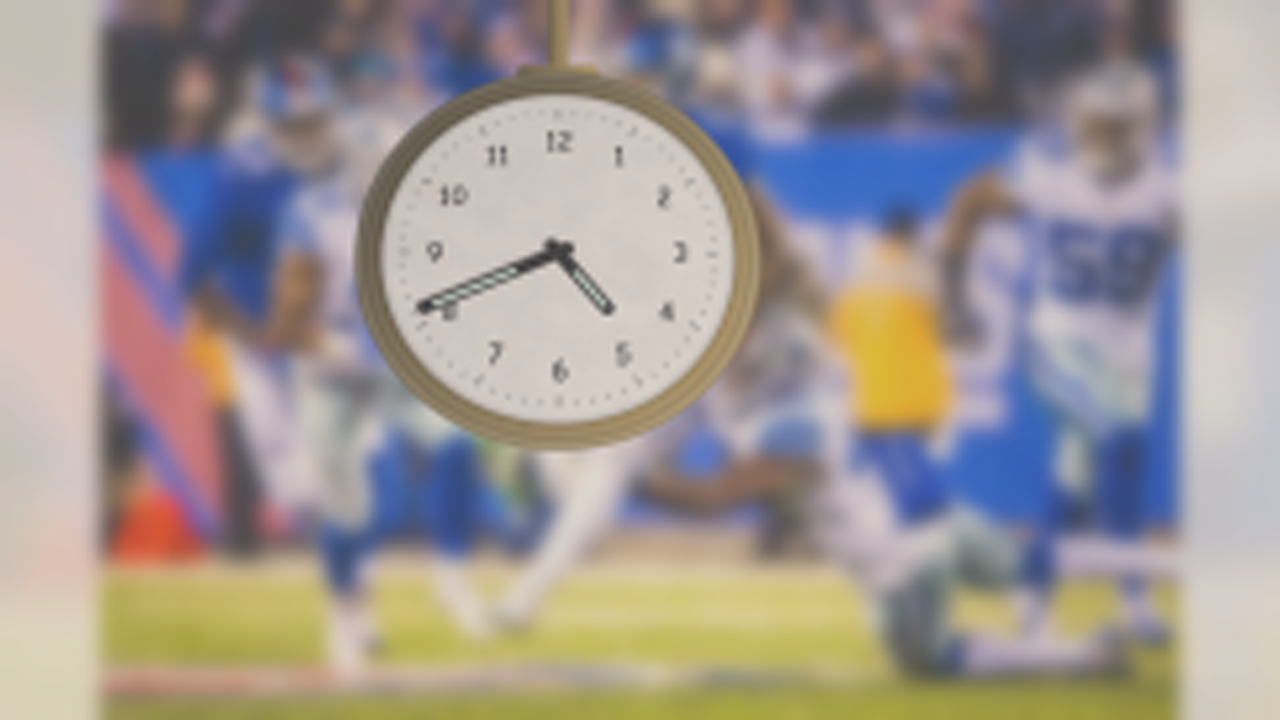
4:41
